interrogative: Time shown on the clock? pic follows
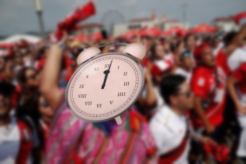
12:01
